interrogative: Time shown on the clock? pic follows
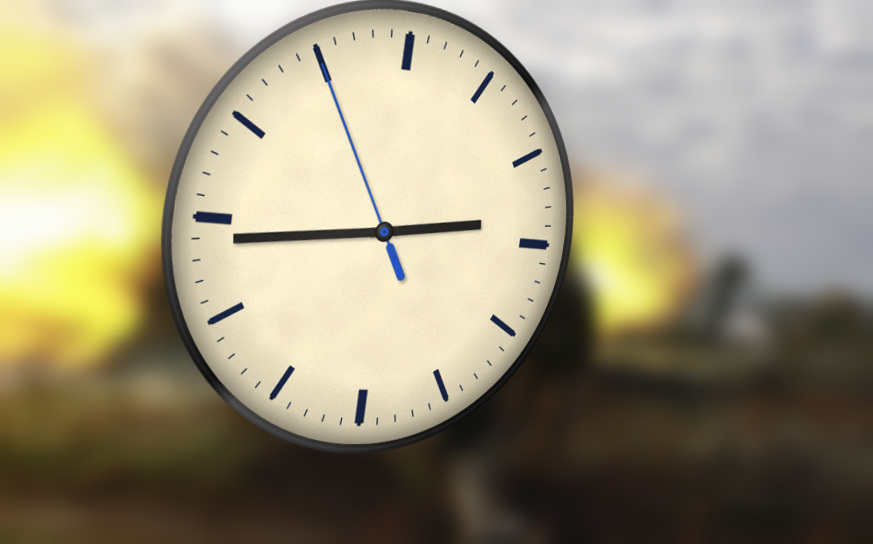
2:43:55
